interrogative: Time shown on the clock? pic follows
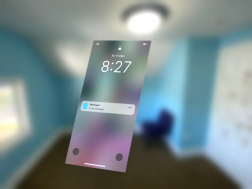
8:27
